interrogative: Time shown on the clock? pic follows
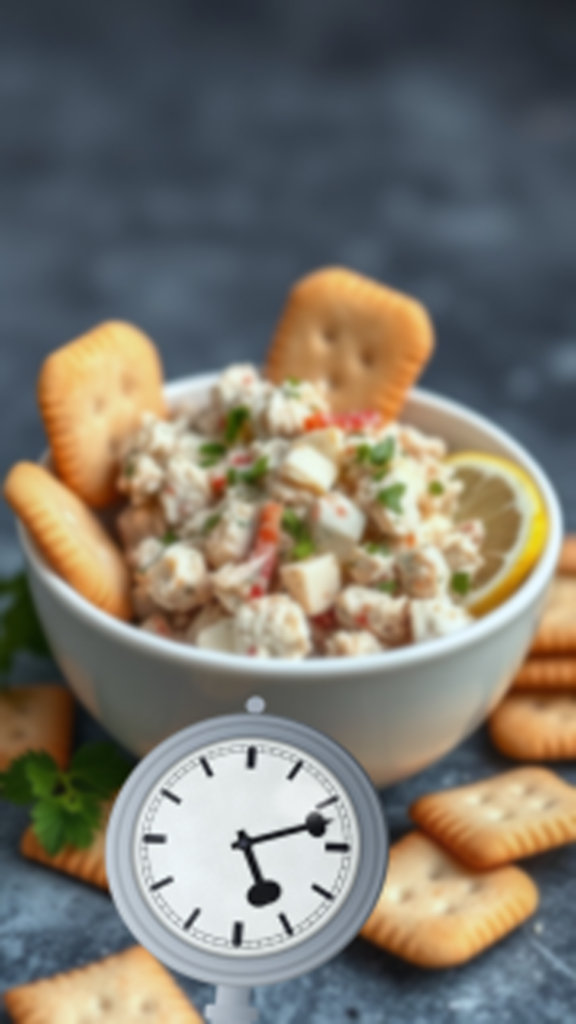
5:12
